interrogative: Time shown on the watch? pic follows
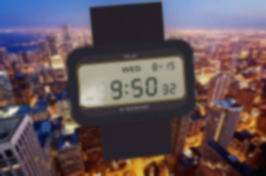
9:50
